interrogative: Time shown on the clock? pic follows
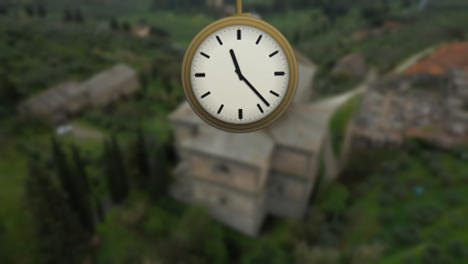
11:23
